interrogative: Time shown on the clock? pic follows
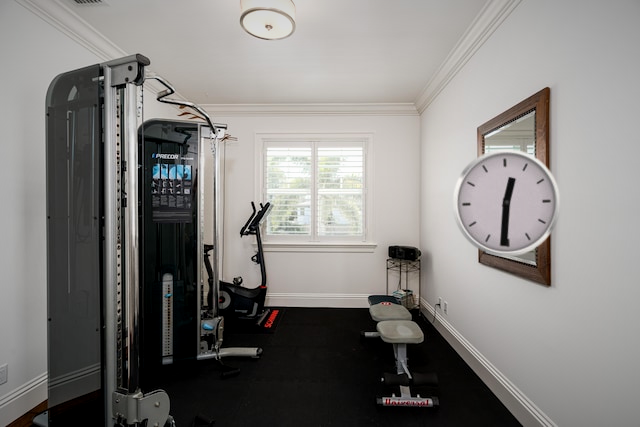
12:31
